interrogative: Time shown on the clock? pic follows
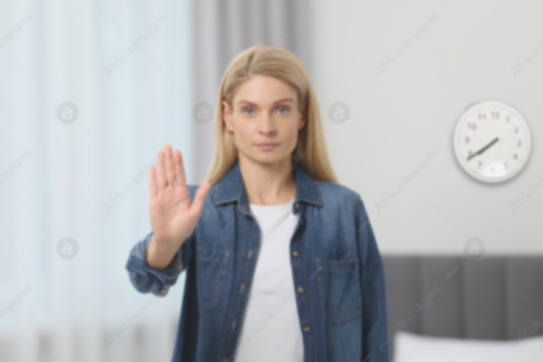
7:39
